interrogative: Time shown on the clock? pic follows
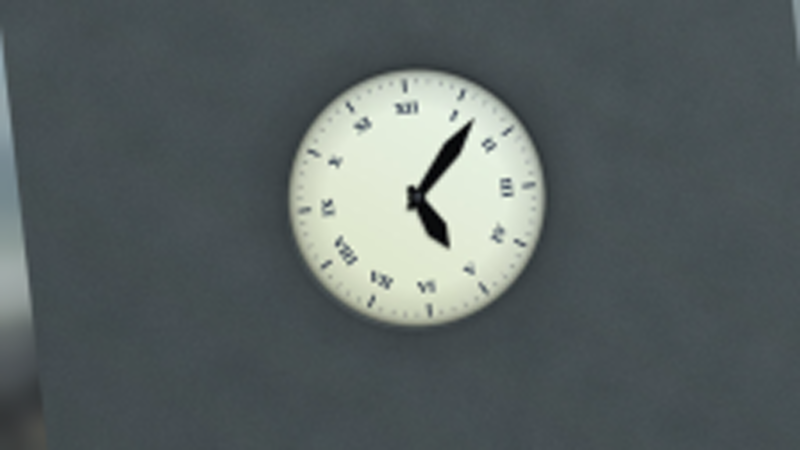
5:07
